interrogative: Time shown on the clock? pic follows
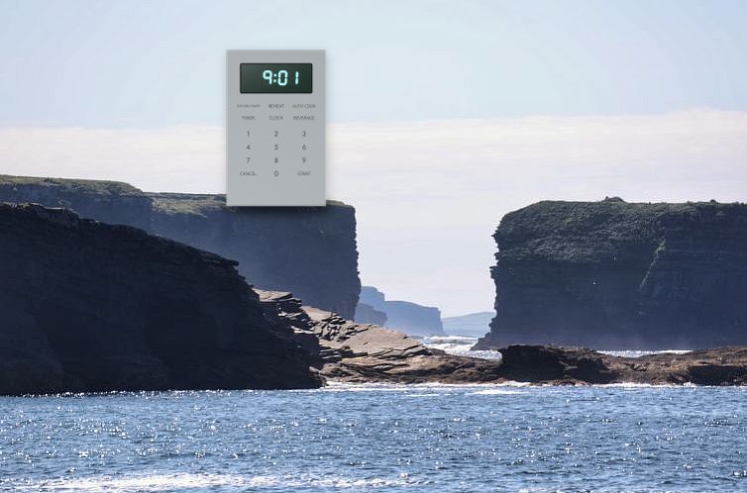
9:01
